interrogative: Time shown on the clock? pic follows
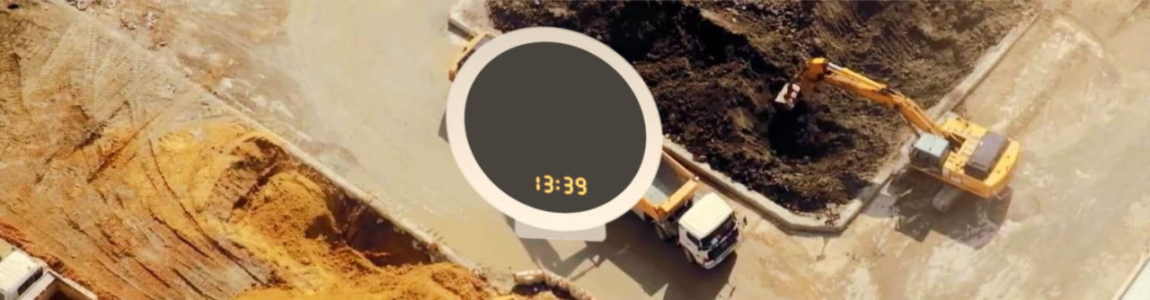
13:39
